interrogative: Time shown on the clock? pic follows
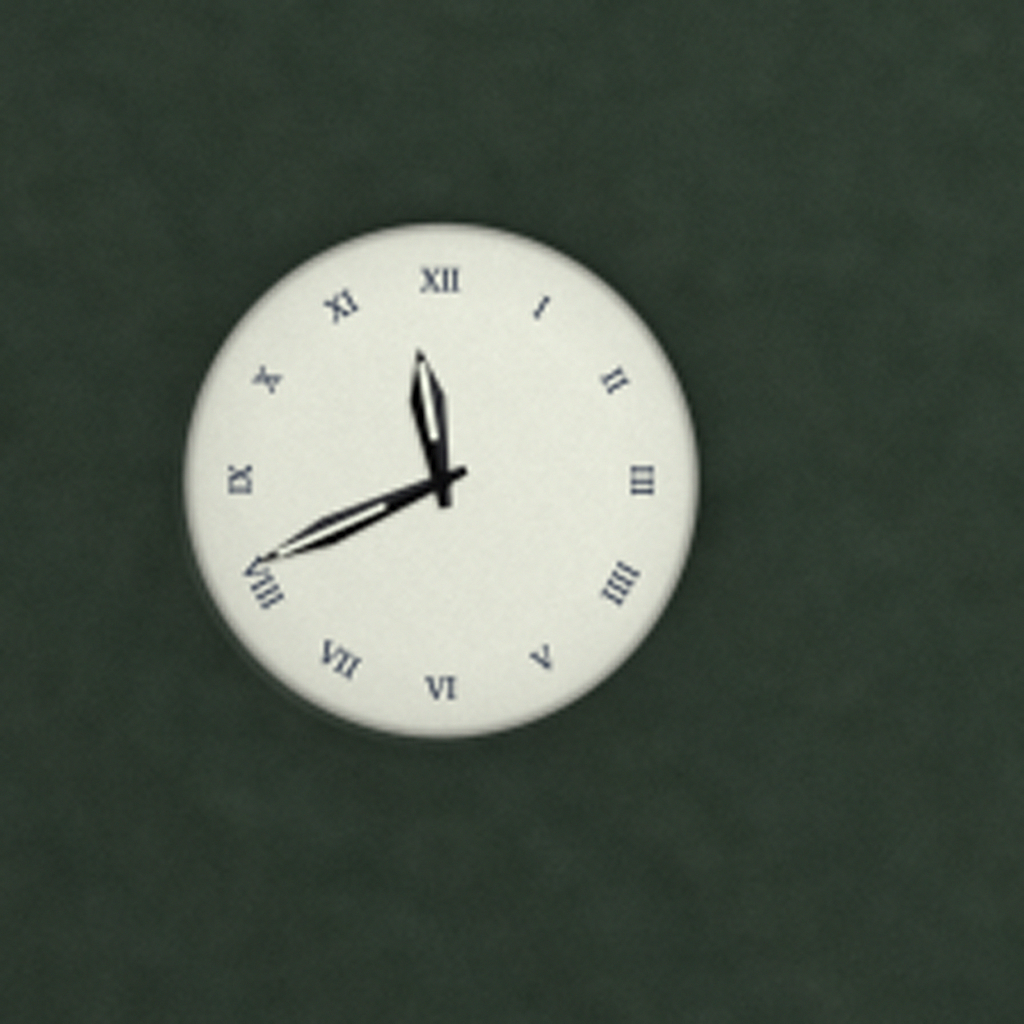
11:41
